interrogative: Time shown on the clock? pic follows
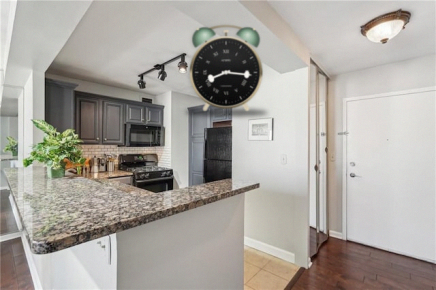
8:16
